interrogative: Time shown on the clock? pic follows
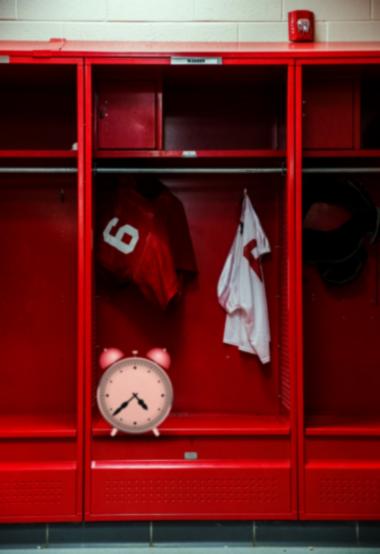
4:38
